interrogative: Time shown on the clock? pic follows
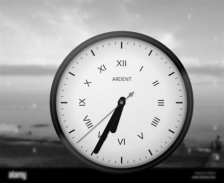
6:34:38
